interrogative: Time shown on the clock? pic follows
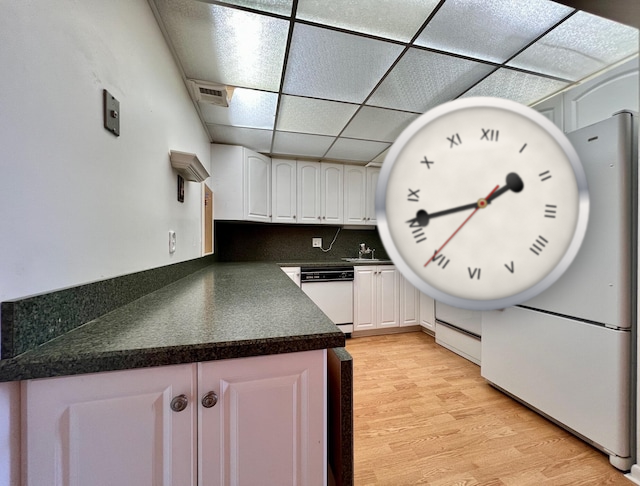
1:41:36
